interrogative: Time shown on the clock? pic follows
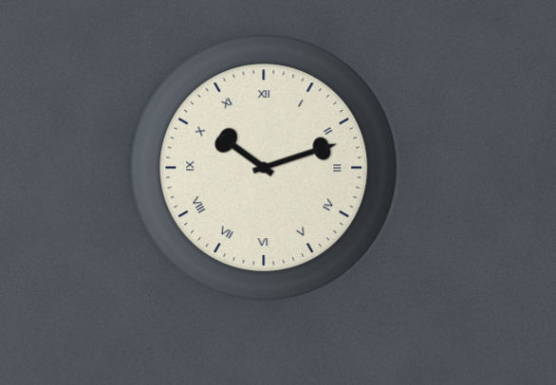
10:12
